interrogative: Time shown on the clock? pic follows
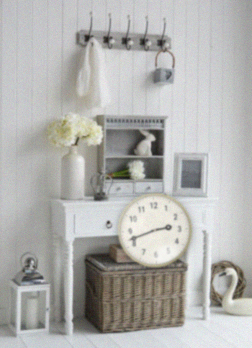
2:42
